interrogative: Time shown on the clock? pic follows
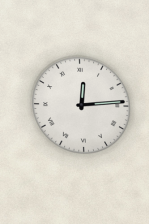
12:14
